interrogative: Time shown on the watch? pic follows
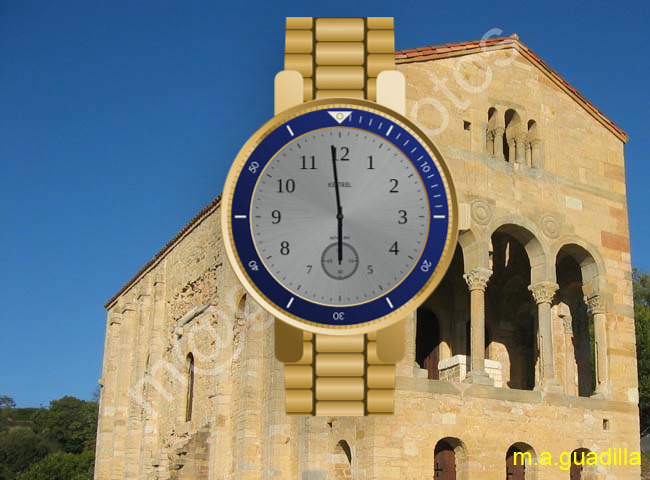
5:59
